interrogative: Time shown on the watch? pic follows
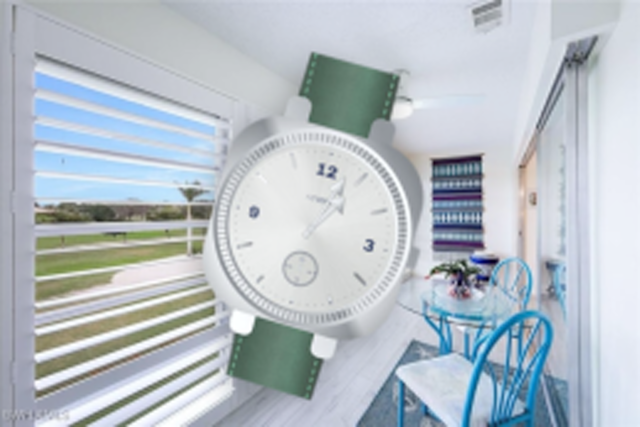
1:03
